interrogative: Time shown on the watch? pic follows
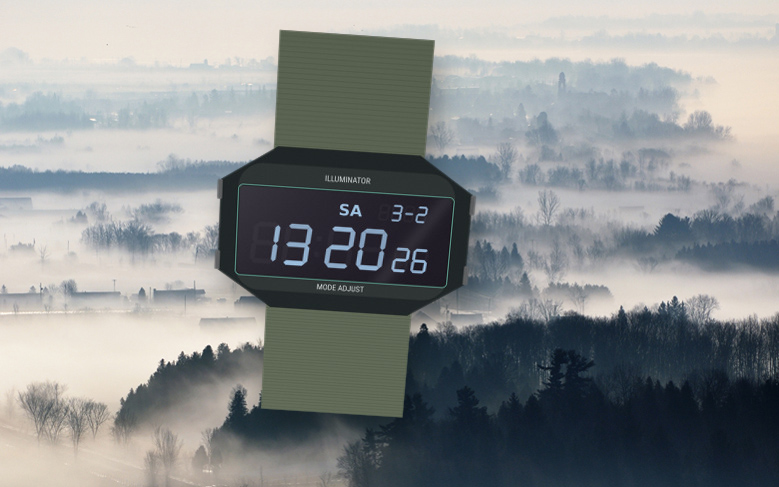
13:20:26
